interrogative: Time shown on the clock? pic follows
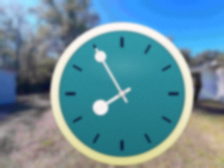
7:55
